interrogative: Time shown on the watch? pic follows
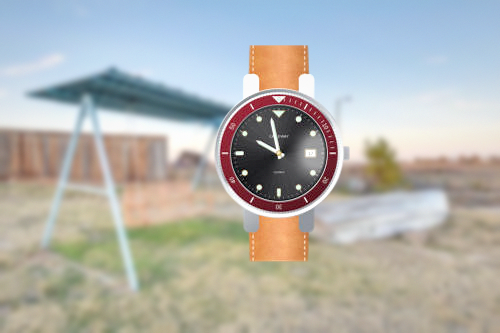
9:58
